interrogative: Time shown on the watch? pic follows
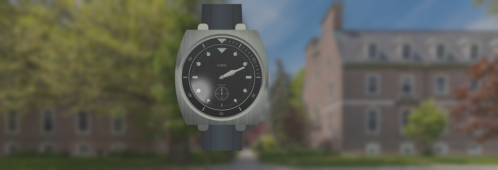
2:11
